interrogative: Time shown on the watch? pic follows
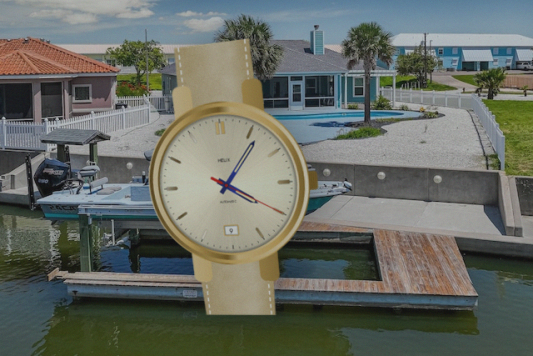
4:06:20
